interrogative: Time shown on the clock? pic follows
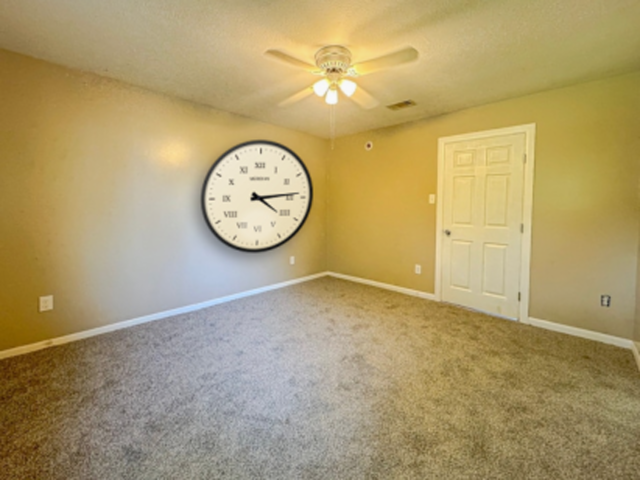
4:14
